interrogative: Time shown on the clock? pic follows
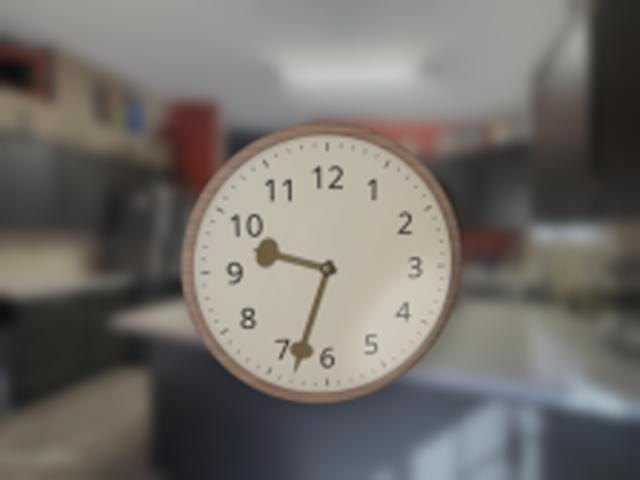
9:33
